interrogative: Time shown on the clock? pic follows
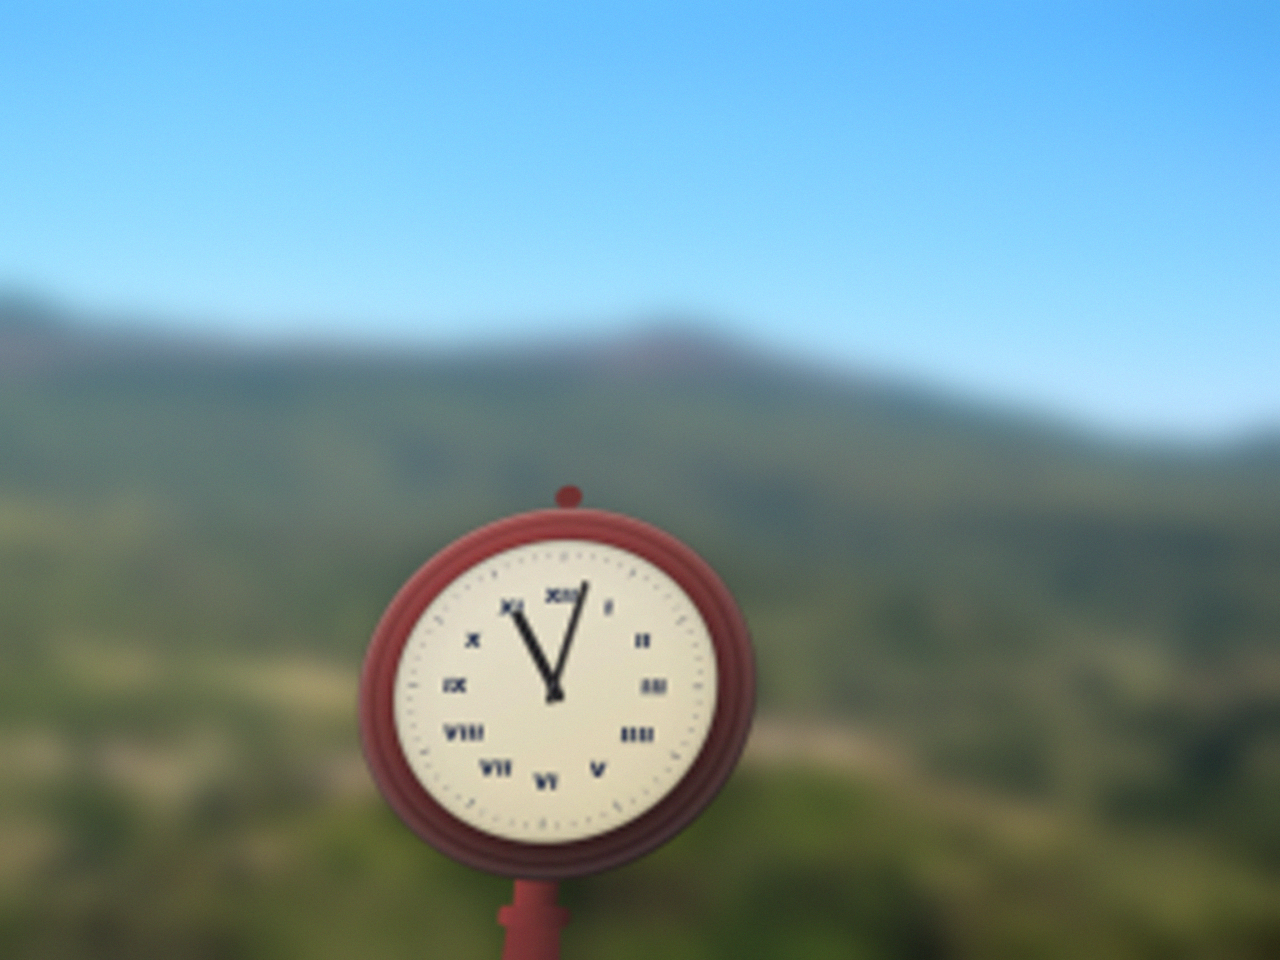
11:02
